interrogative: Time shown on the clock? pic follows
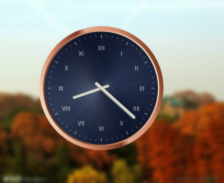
8:22
